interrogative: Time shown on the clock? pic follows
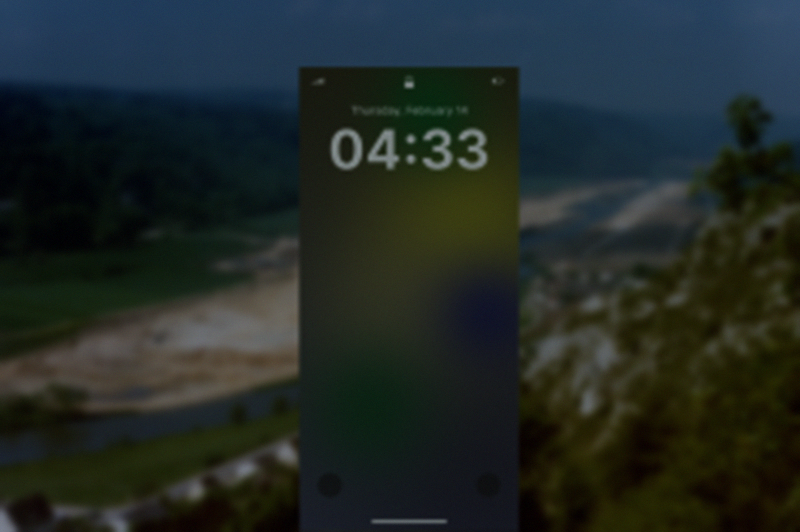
4:33
